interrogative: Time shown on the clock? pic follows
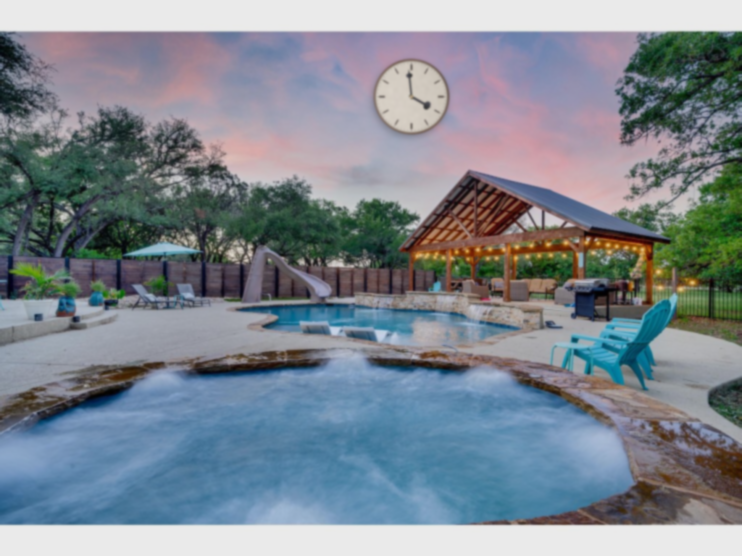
3:59
